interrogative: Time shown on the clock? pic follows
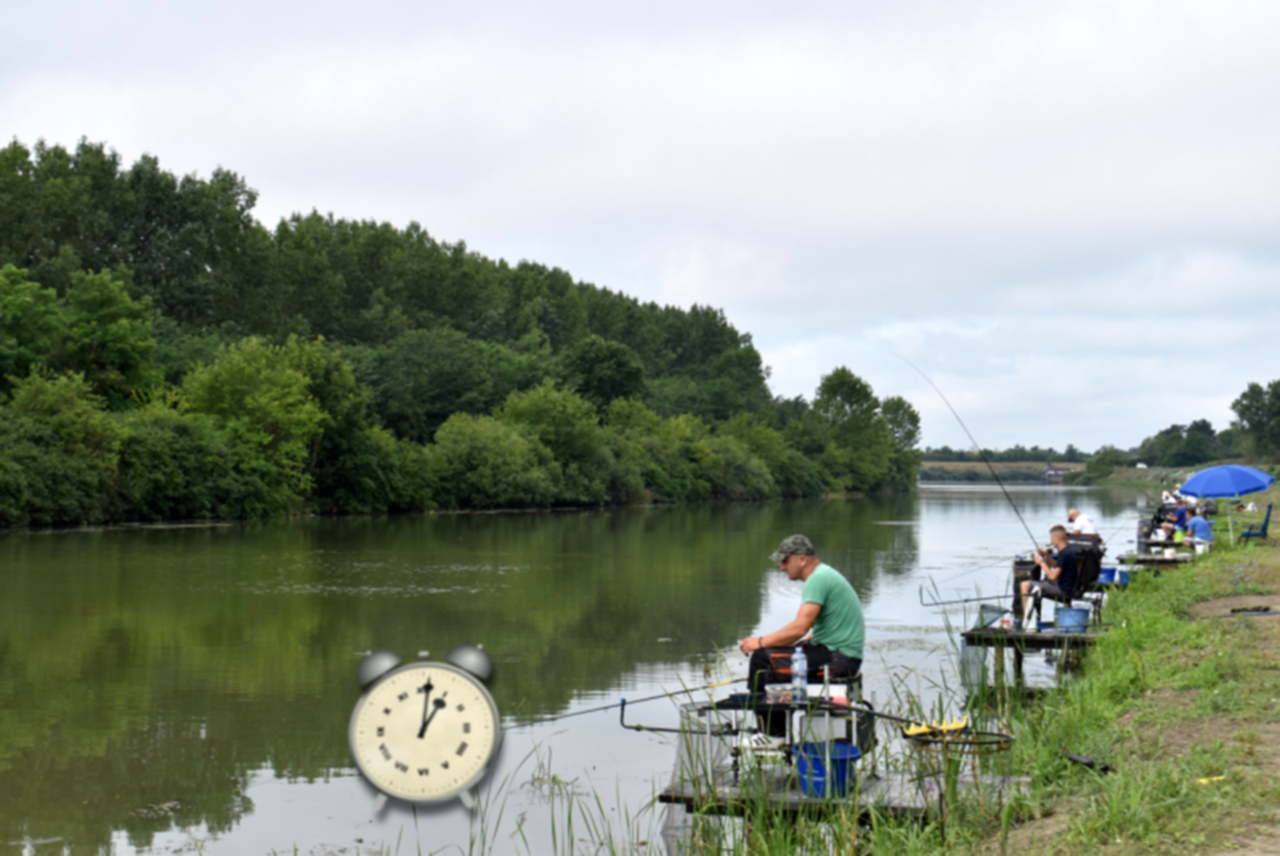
1:01
